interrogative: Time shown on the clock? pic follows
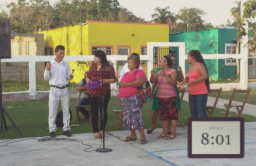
8:01
